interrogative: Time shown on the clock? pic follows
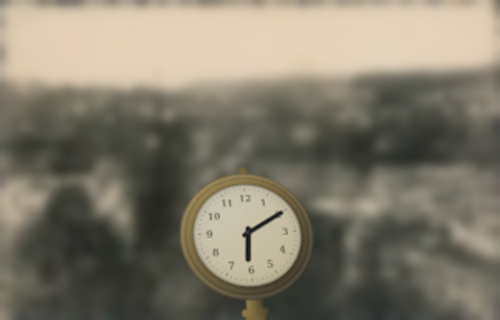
6:10
